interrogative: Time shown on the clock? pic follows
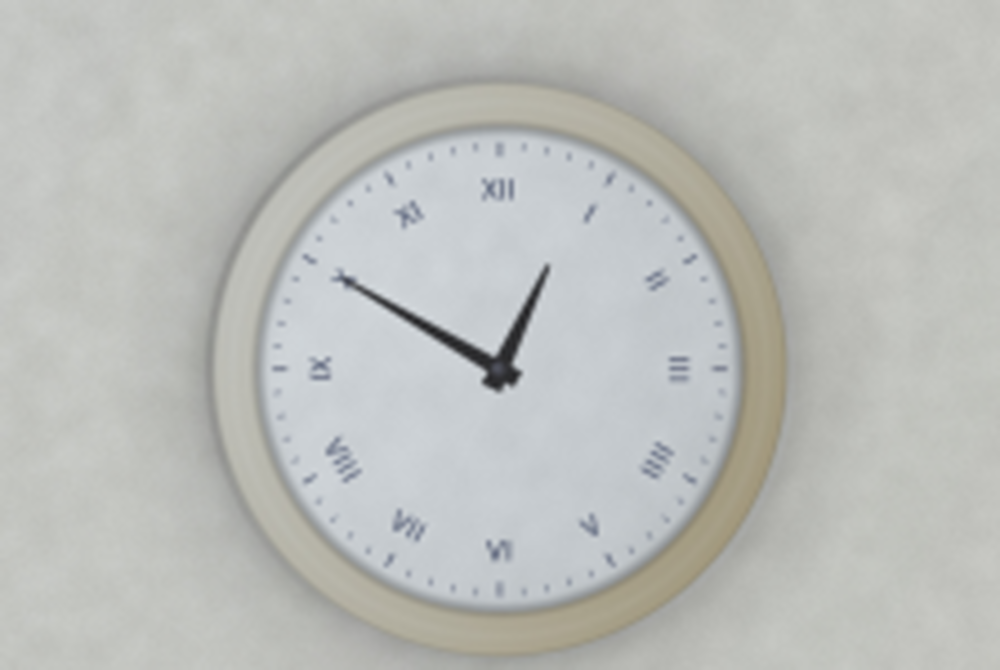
12:50
